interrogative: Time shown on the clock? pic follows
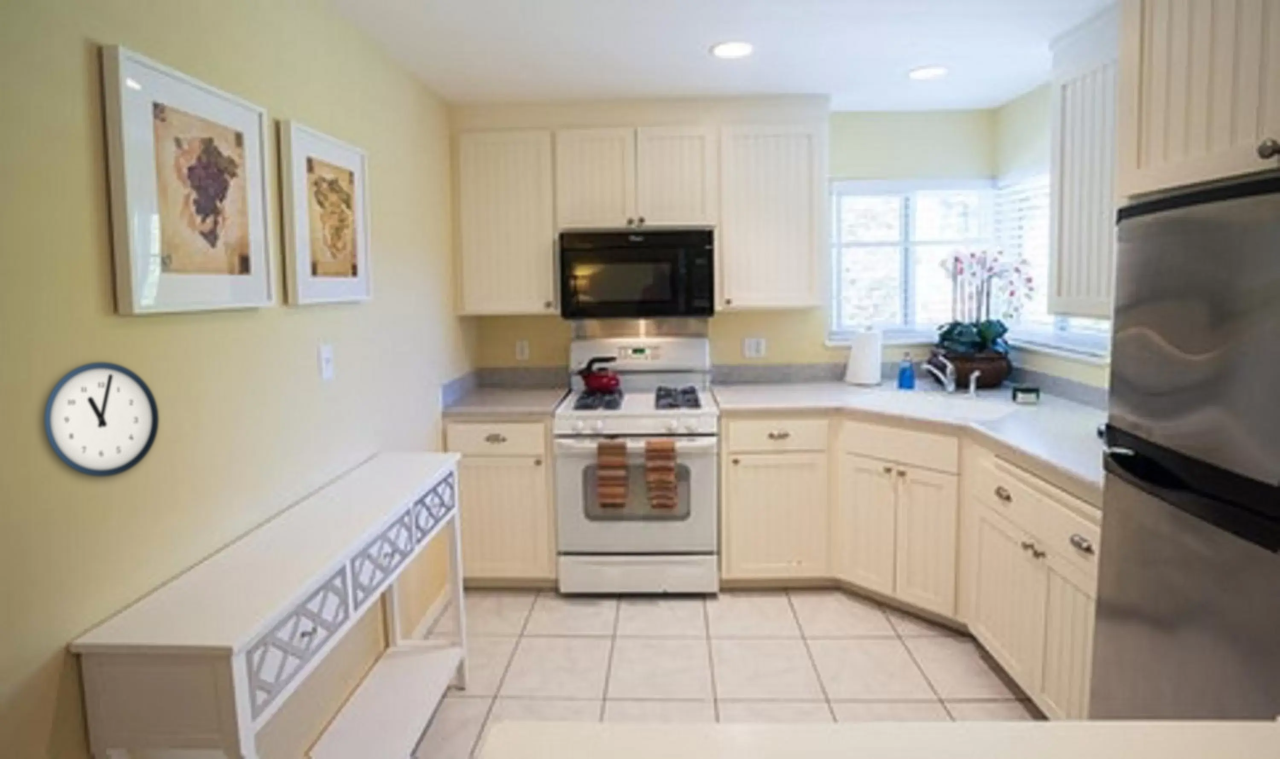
11:02
